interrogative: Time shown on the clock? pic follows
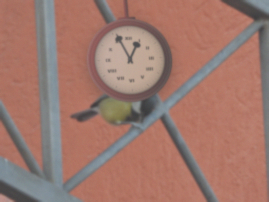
12:56
